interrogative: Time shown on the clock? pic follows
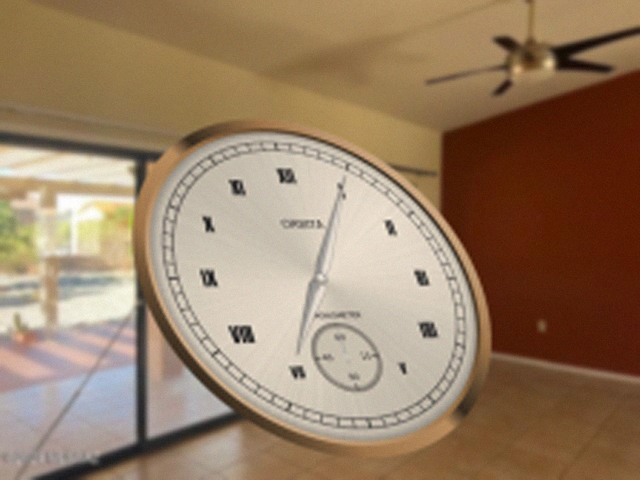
7:05
